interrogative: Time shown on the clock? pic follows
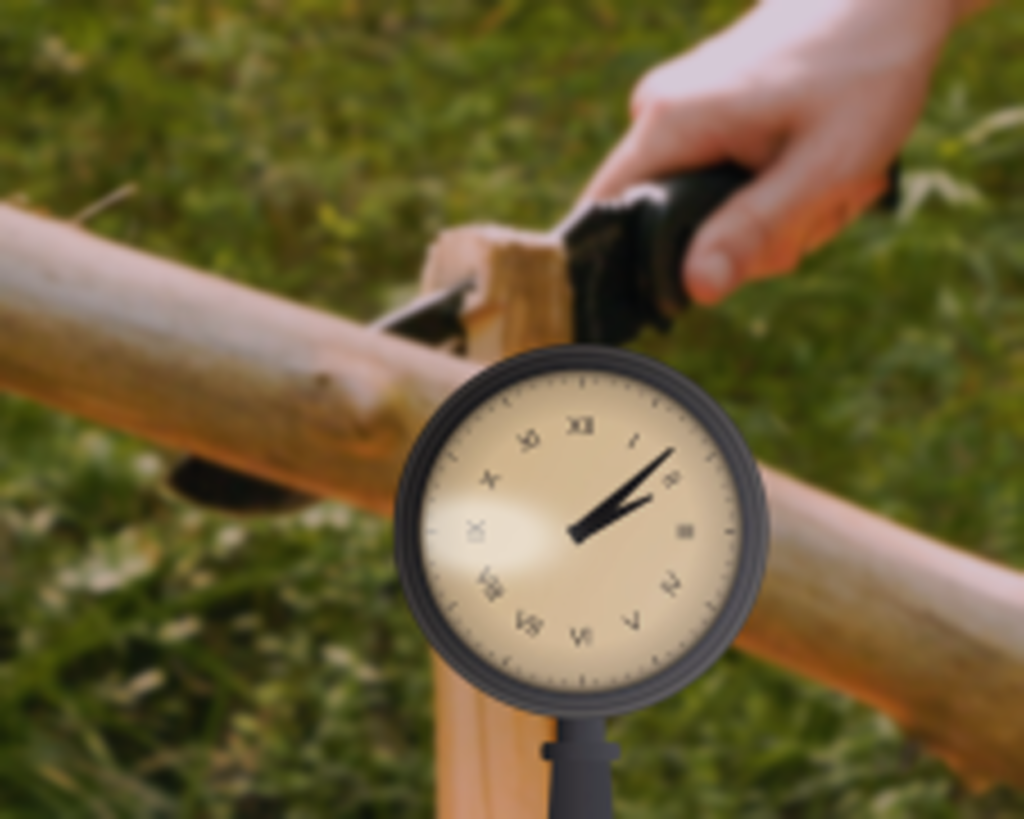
2:08
